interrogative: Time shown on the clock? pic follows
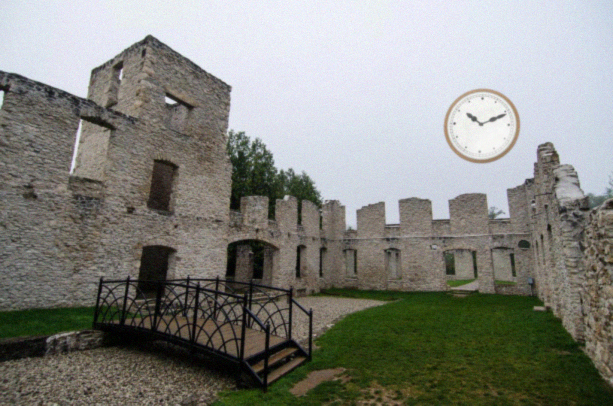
10:11
